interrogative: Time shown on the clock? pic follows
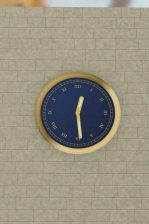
12:29
